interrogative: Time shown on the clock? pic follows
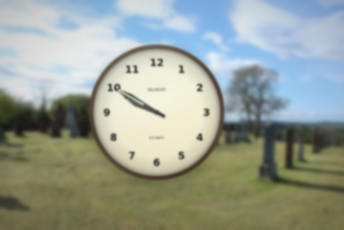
9:50
